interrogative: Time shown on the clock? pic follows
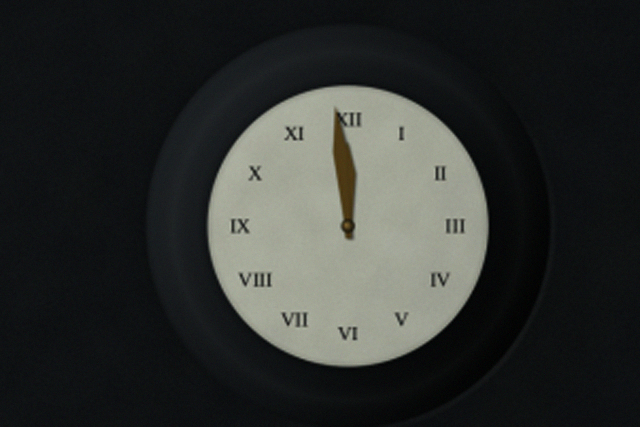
11:59
